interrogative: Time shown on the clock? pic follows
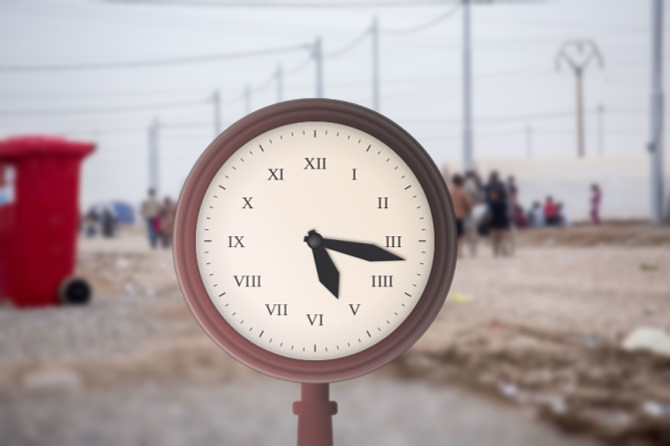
5:17
